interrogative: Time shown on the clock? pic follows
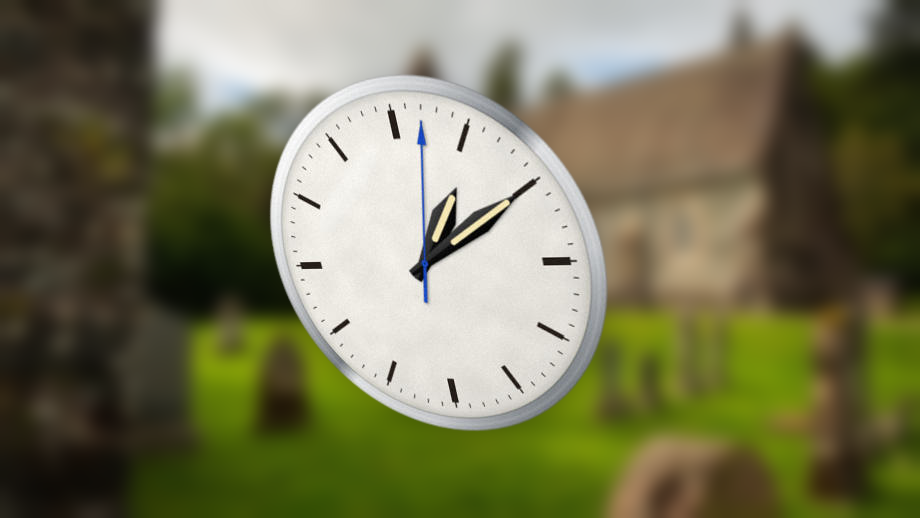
1:10:02
